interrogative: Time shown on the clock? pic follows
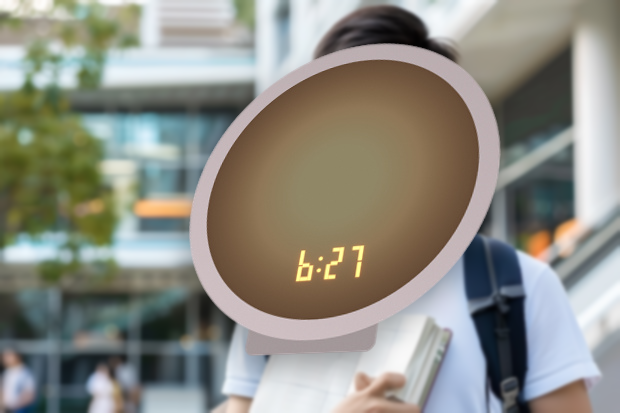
6:27
